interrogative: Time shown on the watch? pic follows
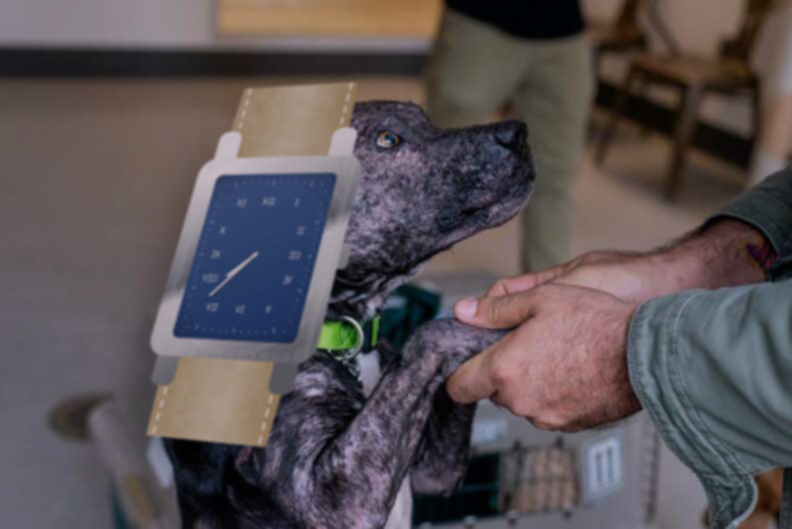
7:37
